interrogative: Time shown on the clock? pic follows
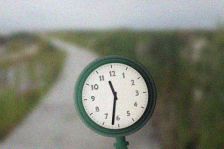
11:32
